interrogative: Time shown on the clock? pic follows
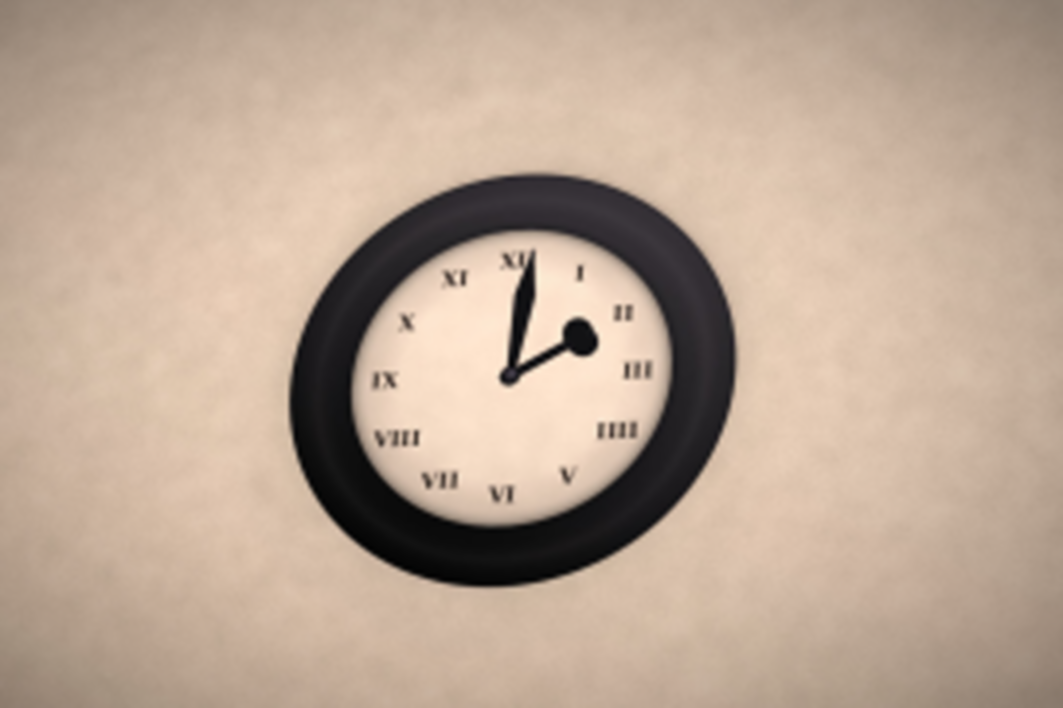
2:01
